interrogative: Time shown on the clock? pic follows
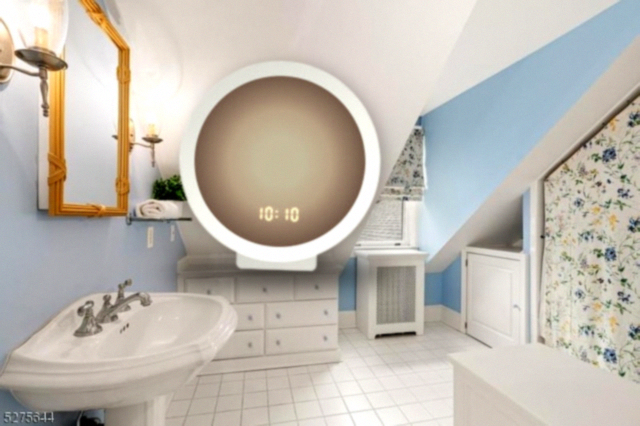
10:10
